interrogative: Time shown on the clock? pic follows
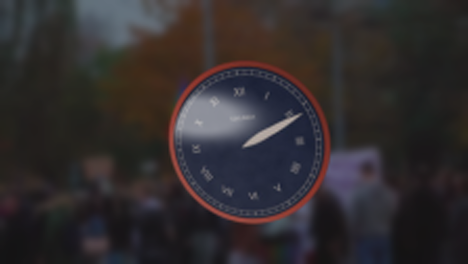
2:11
